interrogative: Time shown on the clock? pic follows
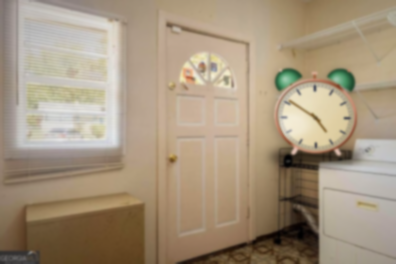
4:51
